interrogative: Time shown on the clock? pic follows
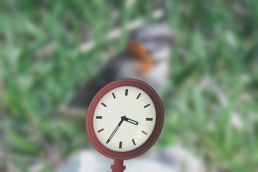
3:35
